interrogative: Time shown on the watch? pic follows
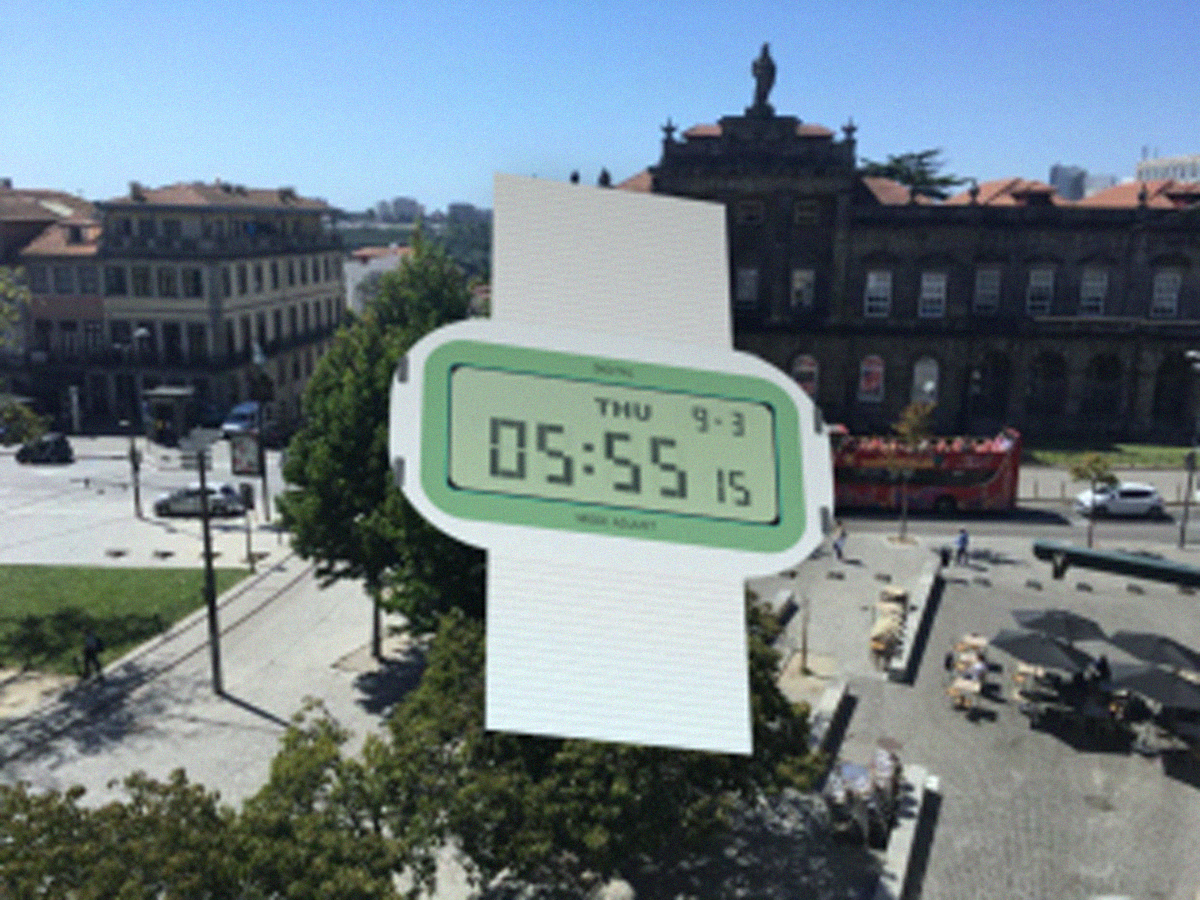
5:55:15
